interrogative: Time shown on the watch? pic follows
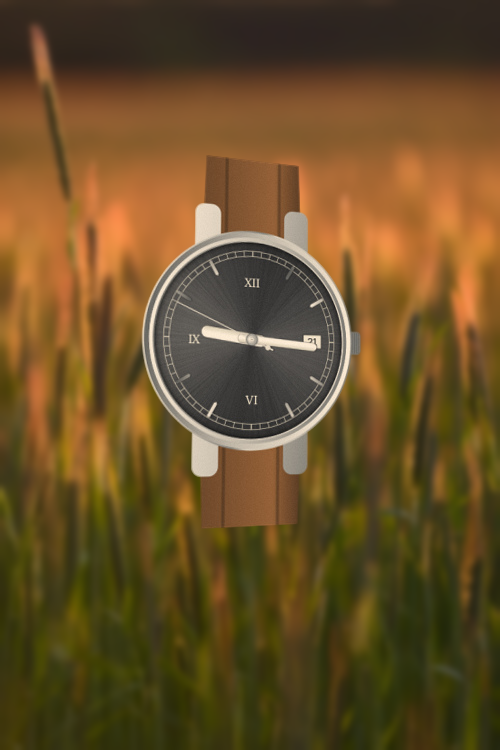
9:15:49
